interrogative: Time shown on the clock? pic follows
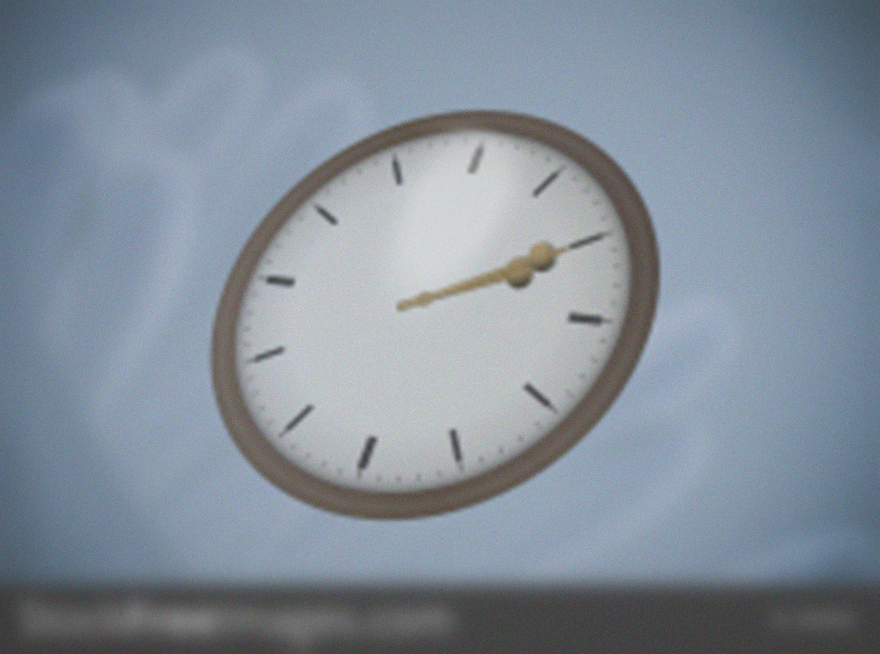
2:10
